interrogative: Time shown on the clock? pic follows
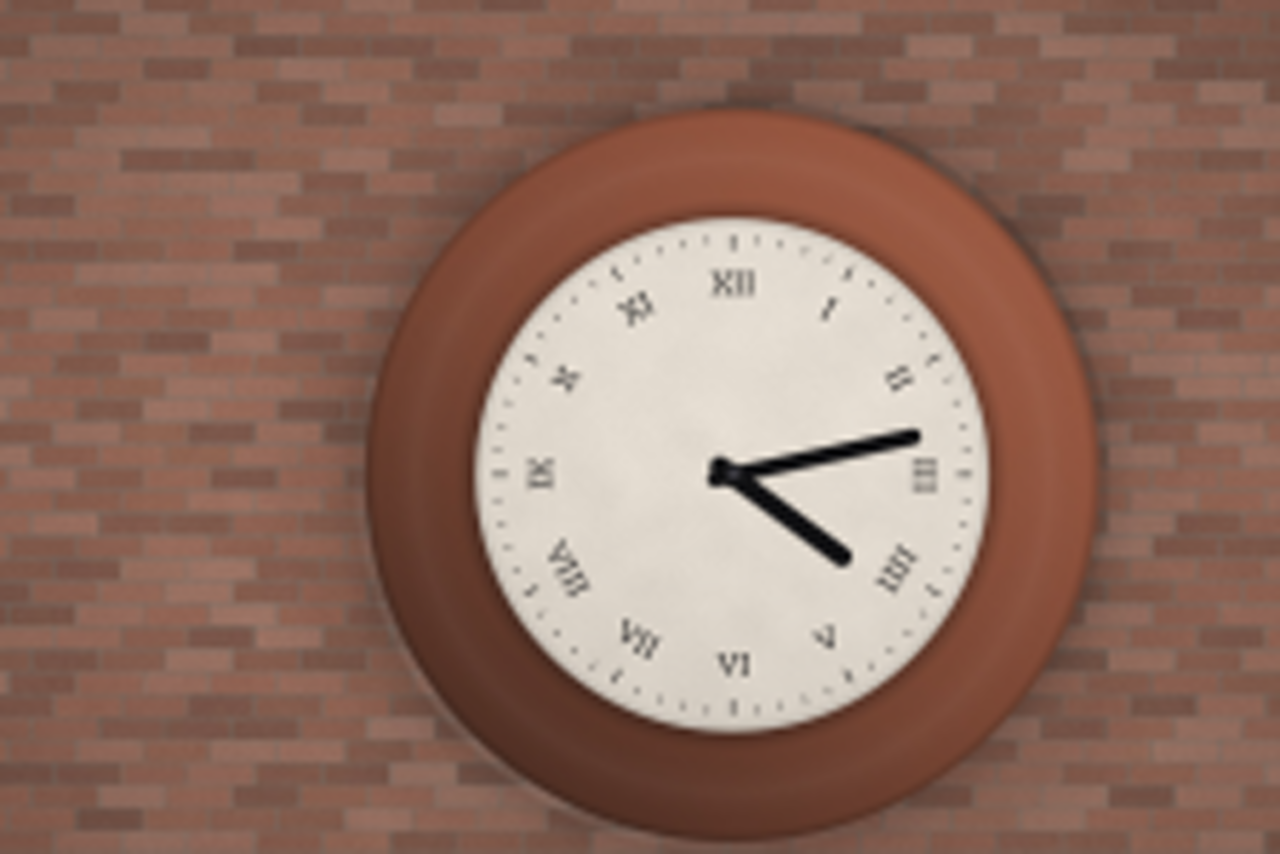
4:13
